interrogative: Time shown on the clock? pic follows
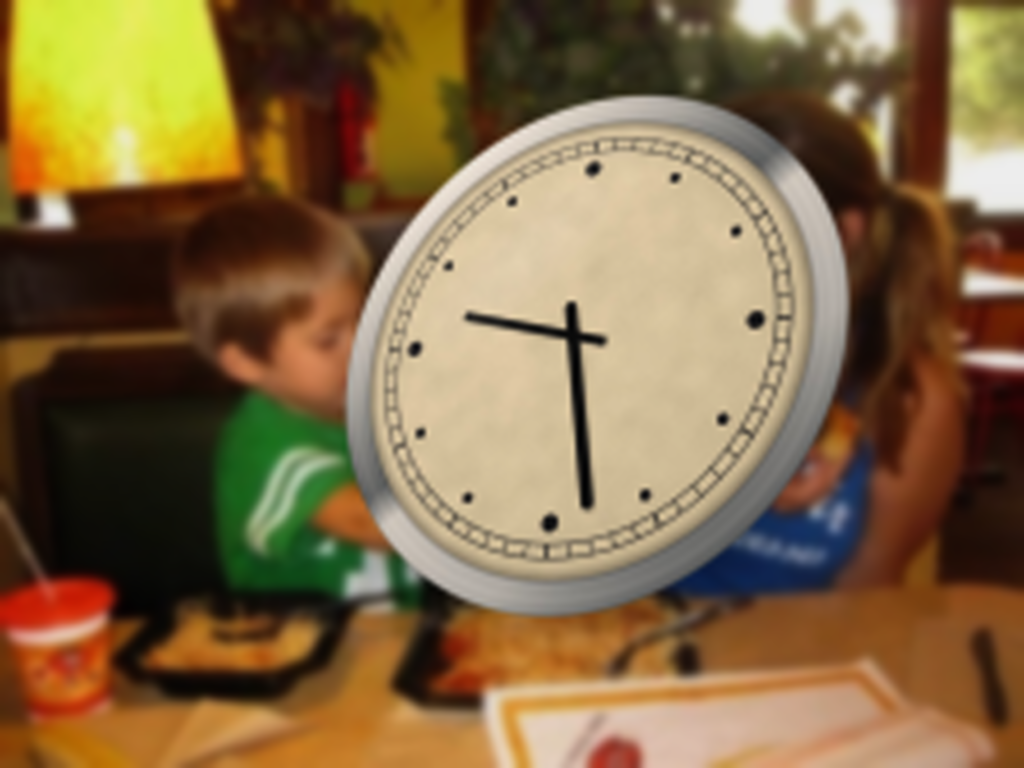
9:28
